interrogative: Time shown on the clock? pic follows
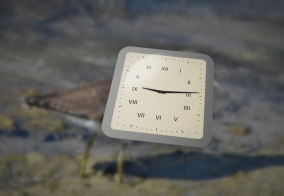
9:14
